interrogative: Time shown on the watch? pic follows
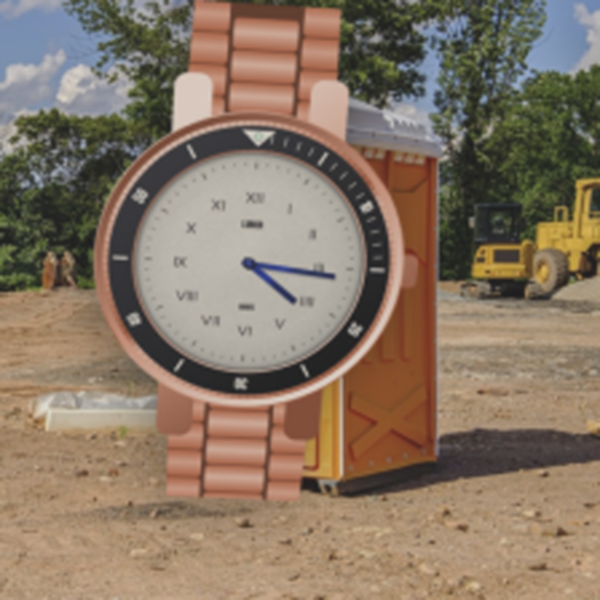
4:16
